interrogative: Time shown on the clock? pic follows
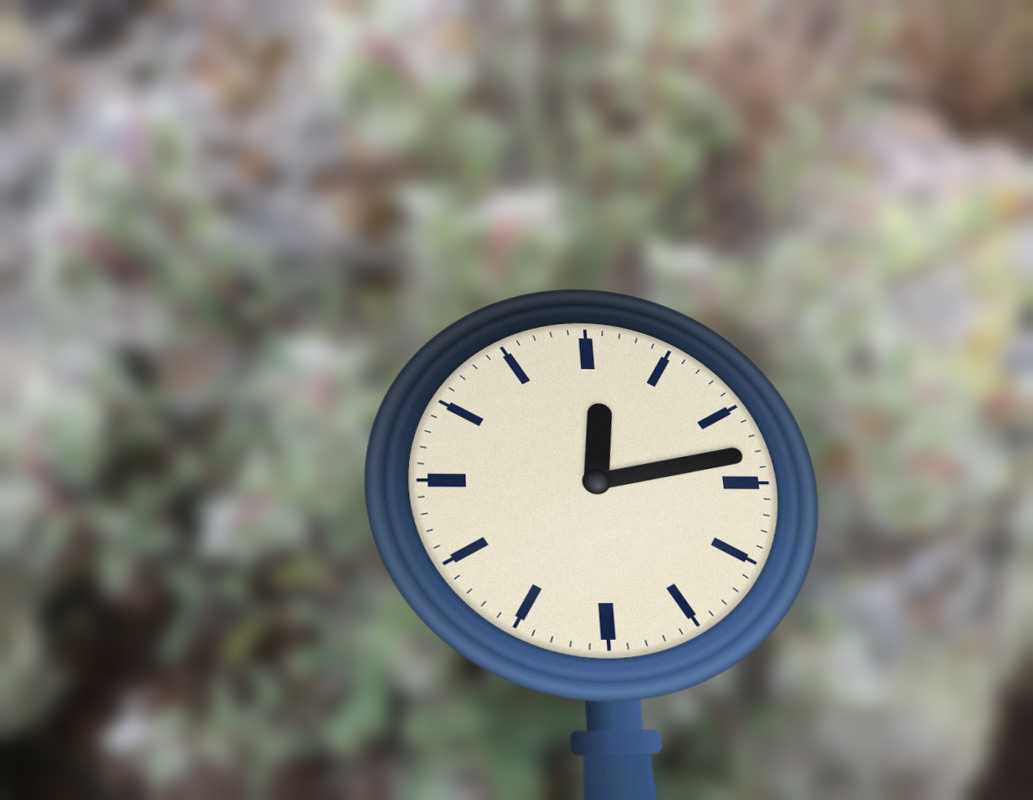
12:13
